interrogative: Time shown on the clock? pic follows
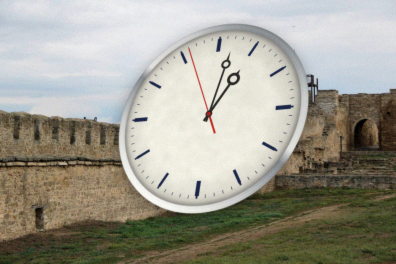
1:01:56
